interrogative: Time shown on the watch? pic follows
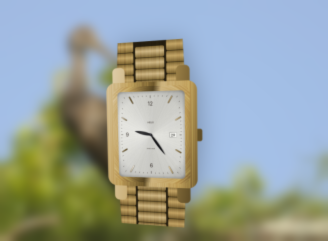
9:24
